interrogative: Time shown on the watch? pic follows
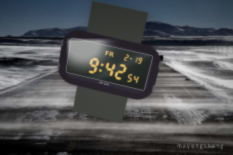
9:42
